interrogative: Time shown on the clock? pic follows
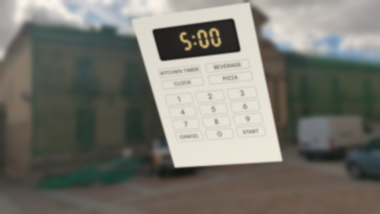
5:00
